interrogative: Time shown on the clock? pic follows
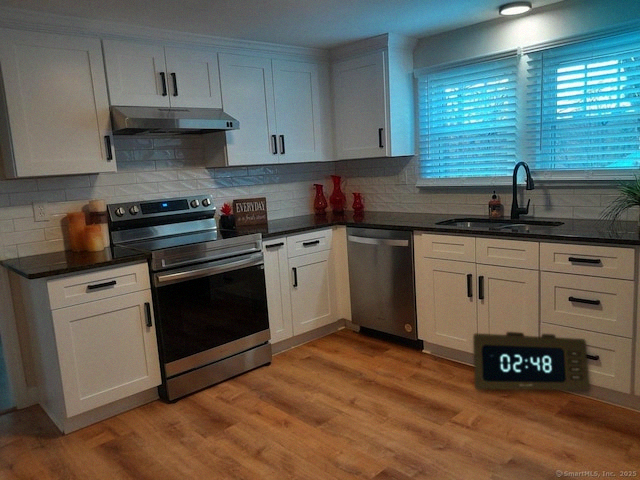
2:48
